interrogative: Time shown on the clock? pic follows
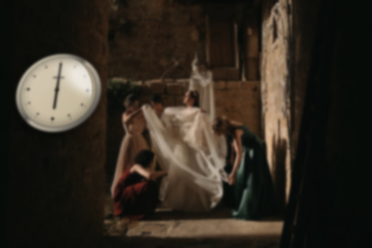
6:00
